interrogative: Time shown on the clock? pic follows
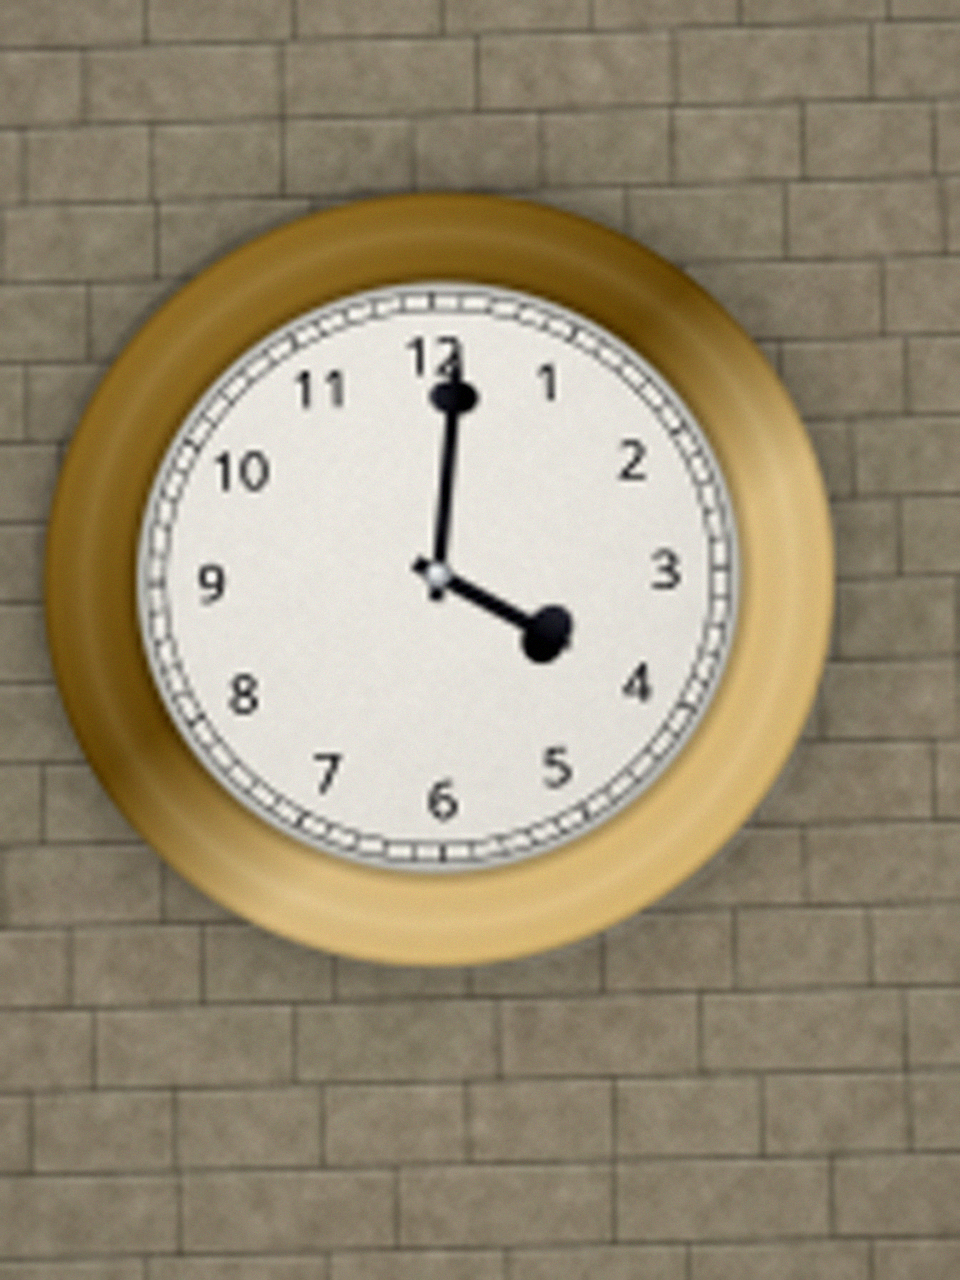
4:01
